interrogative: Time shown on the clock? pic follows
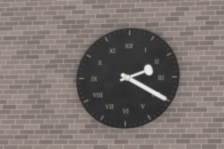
2:20
